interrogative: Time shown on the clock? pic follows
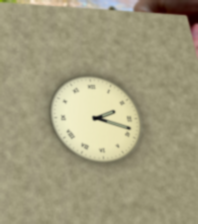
2:18
